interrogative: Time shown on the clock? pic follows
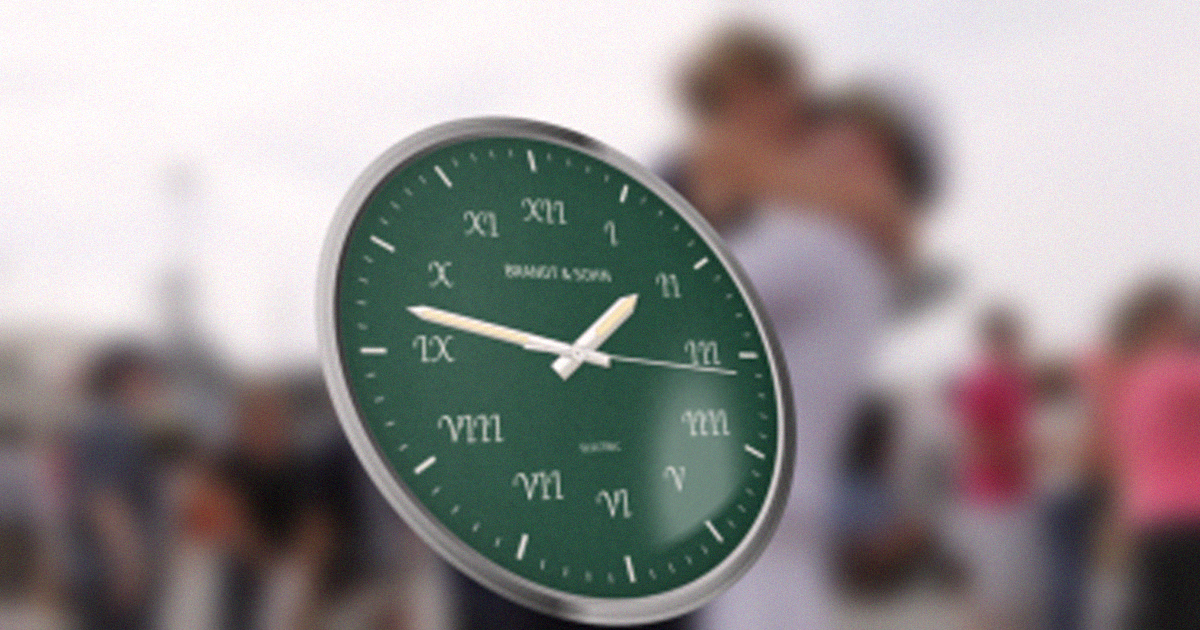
1:47:16
